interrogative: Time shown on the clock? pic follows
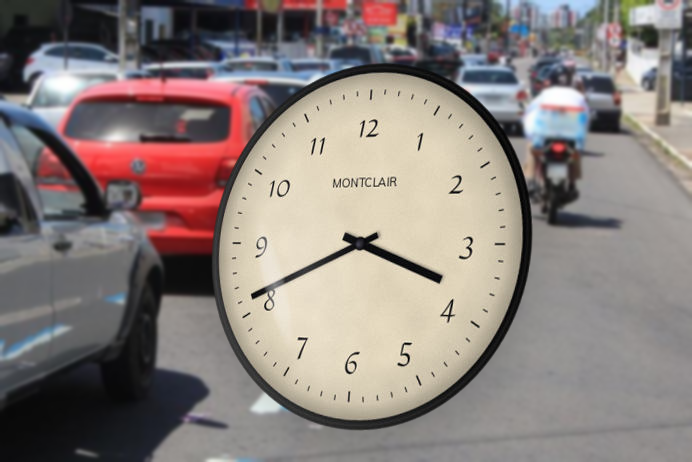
3:41
